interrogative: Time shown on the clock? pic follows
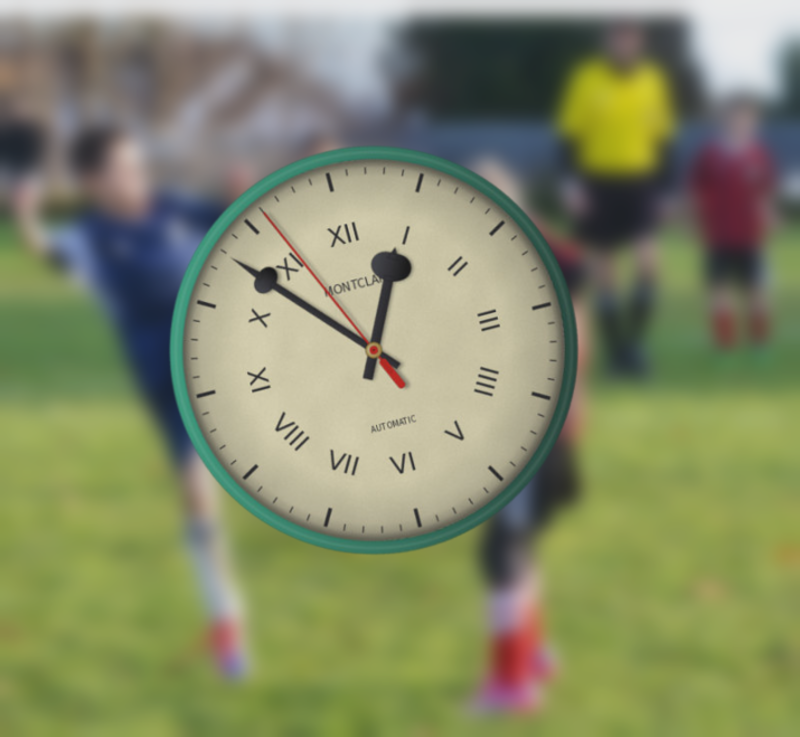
12:52:56
